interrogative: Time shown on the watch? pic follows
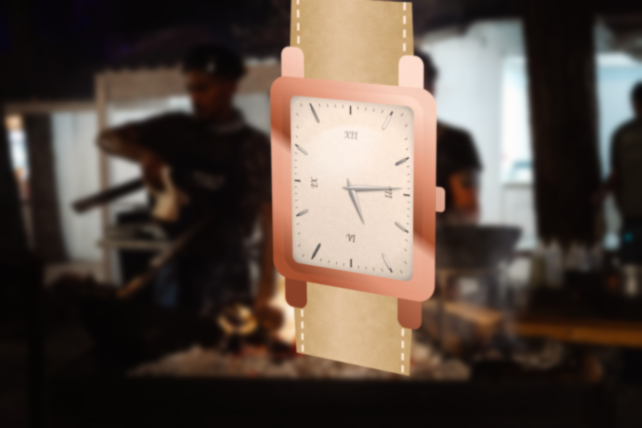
5:14
